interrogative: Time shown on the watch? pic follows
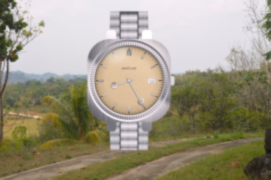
8:25
